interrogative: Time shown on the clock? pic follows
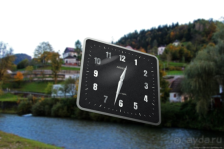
12:32
